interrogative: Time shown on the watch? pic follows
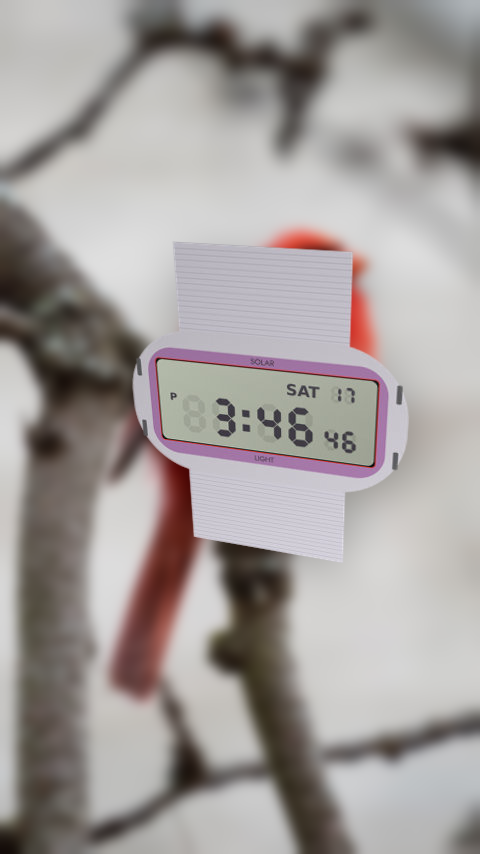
3:46:46
